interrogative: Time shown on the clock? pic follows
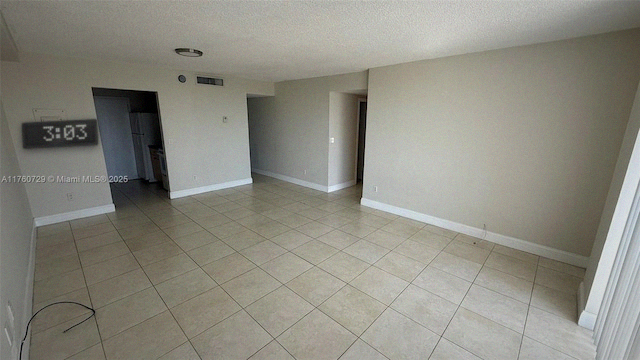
3:03
